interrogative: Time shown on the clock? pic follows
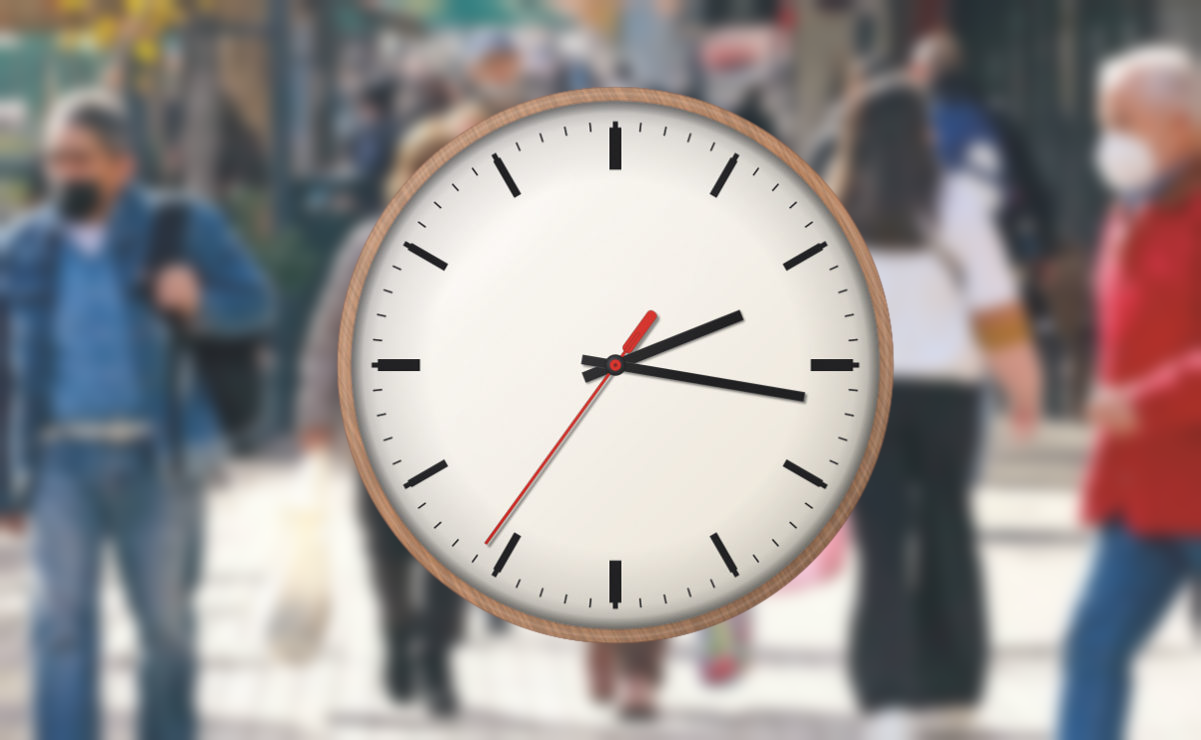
2:16:36
